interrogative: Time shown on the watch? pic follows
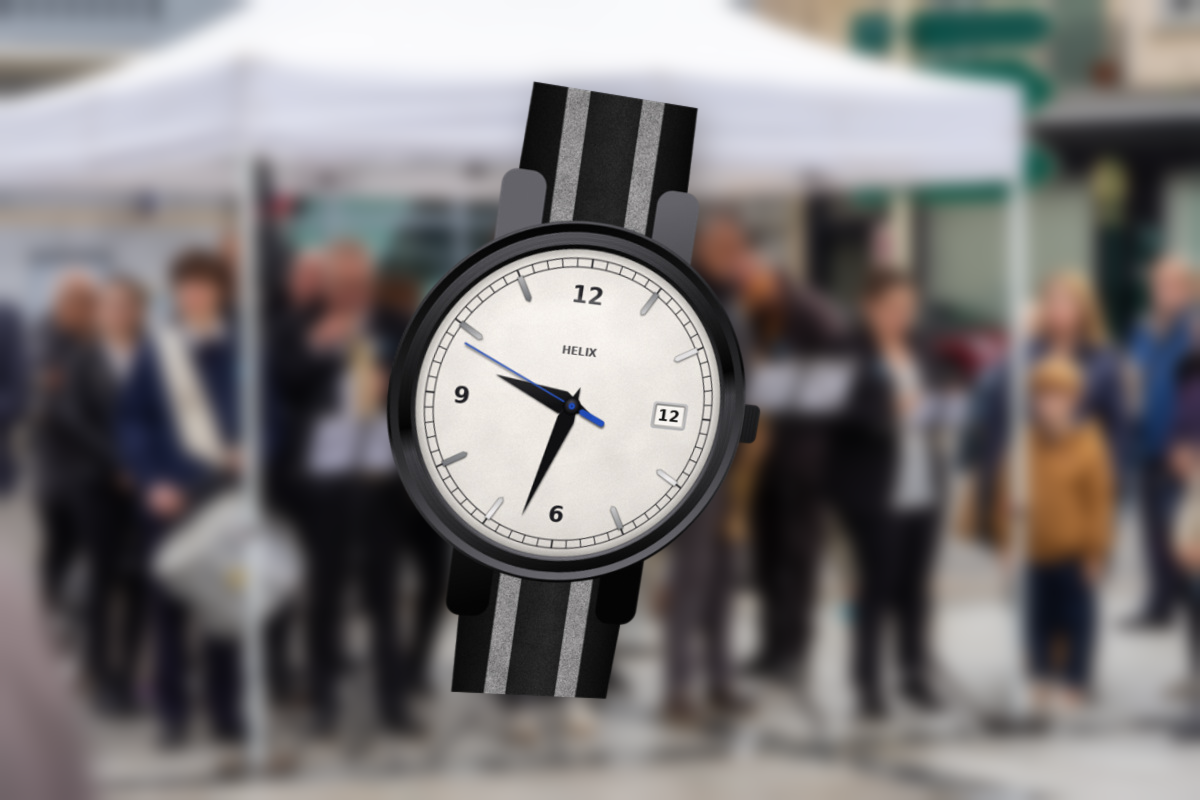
9:32:49
